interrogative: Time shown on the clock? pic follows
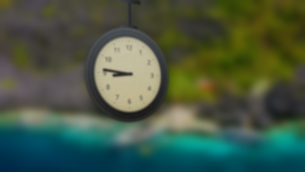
8:46
